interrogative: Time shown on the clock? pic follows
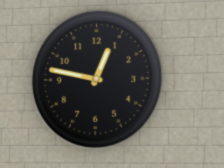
12:47
